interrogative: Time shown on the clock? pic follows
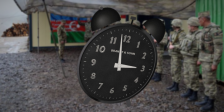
2:58
